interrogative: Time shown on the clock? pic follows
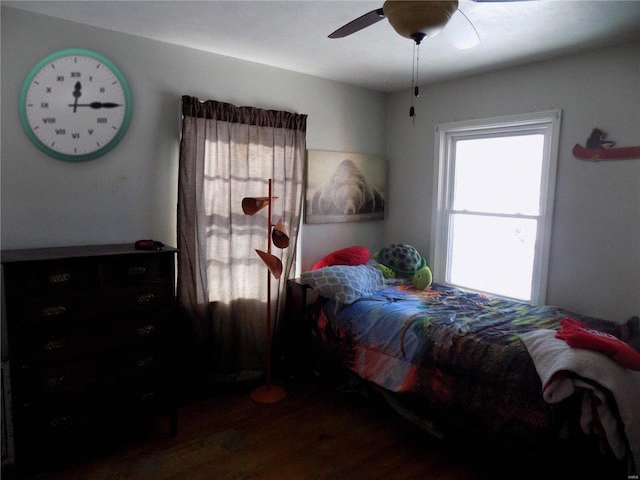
12:15
